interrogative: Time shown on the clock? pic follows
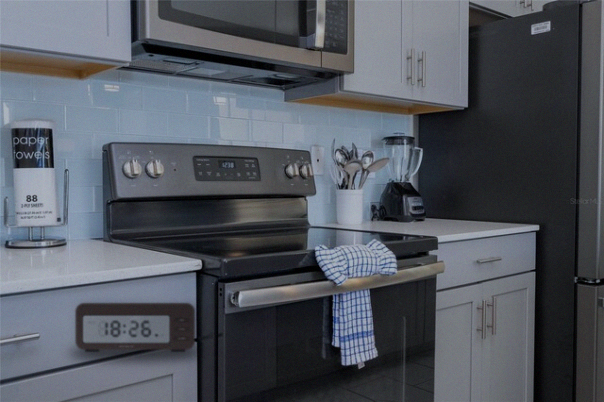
18:26
